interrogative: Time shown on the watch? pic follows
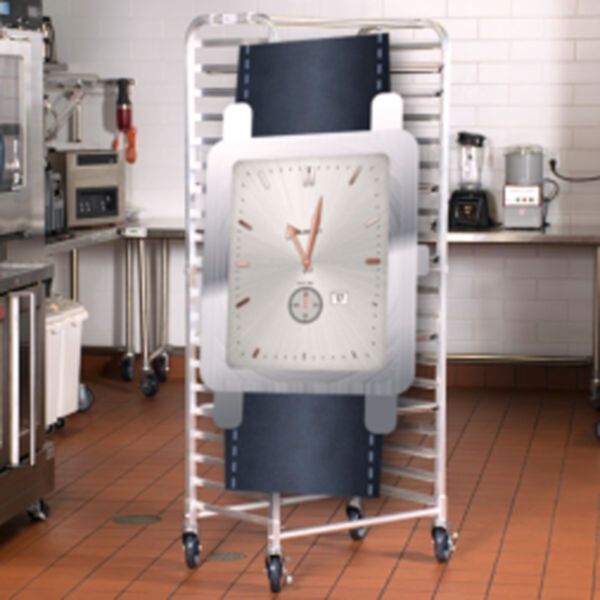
11:02
